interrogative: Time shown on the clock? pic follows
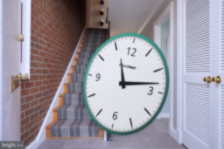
11:13
